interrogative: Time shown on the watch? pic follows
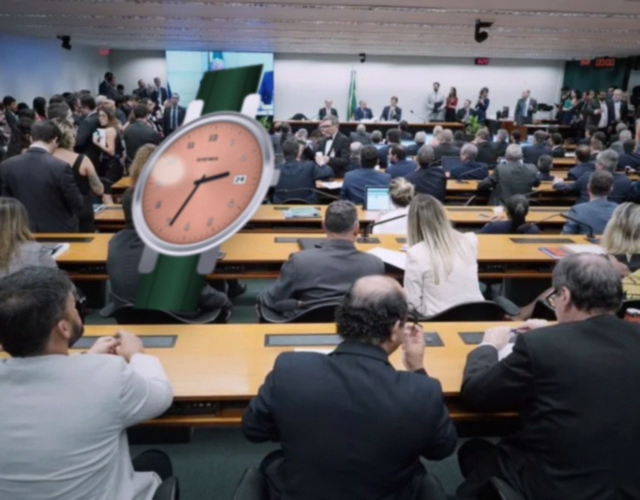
2:34
